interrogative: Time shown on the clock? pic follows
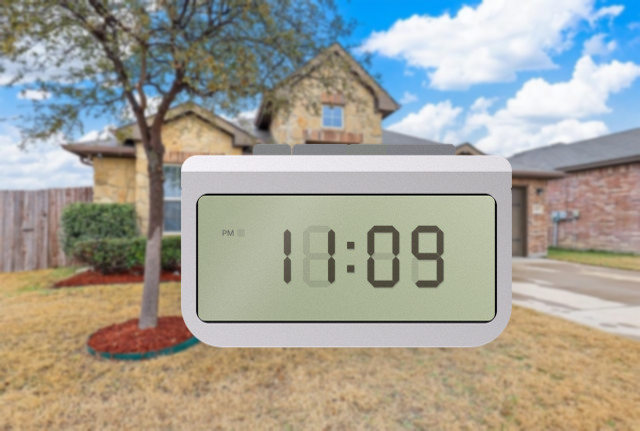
11:09
